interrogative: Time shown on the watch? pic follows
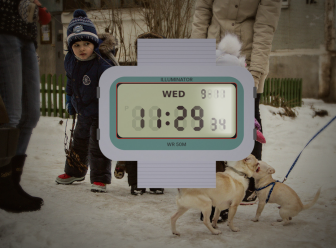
11:29:34
